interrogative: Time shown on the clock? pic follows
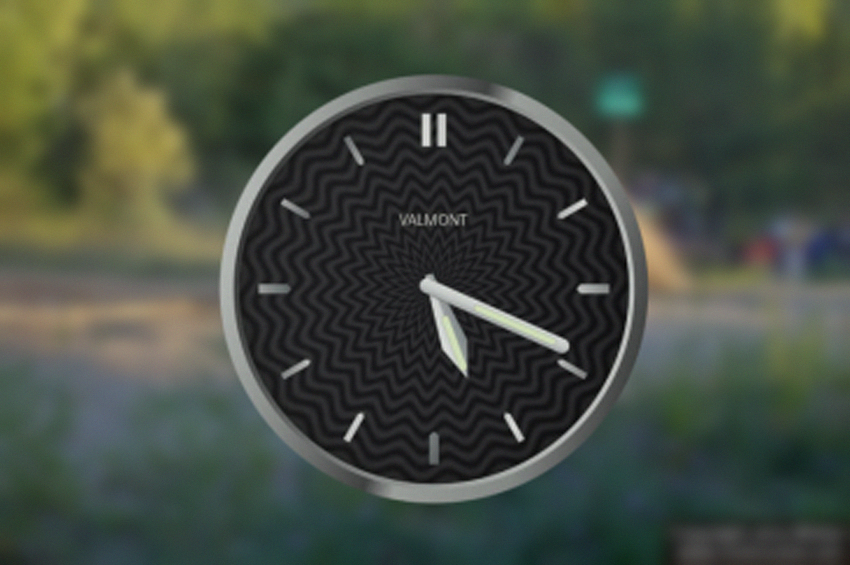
5:19
